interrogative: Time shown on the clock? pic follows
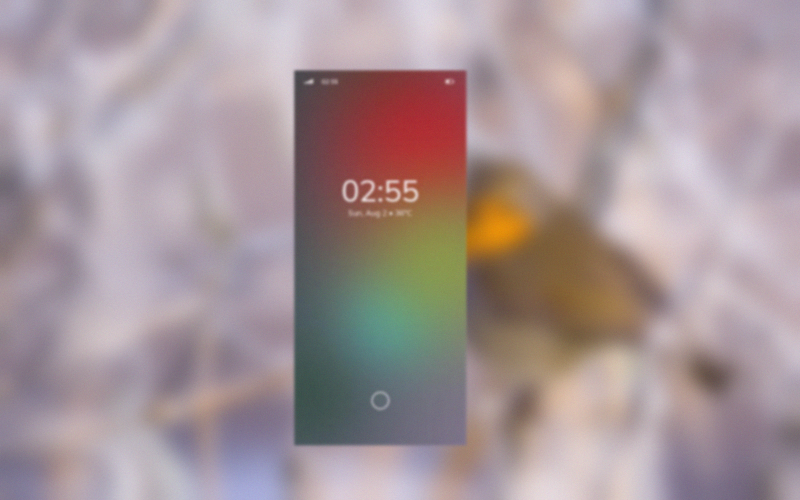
2:55
